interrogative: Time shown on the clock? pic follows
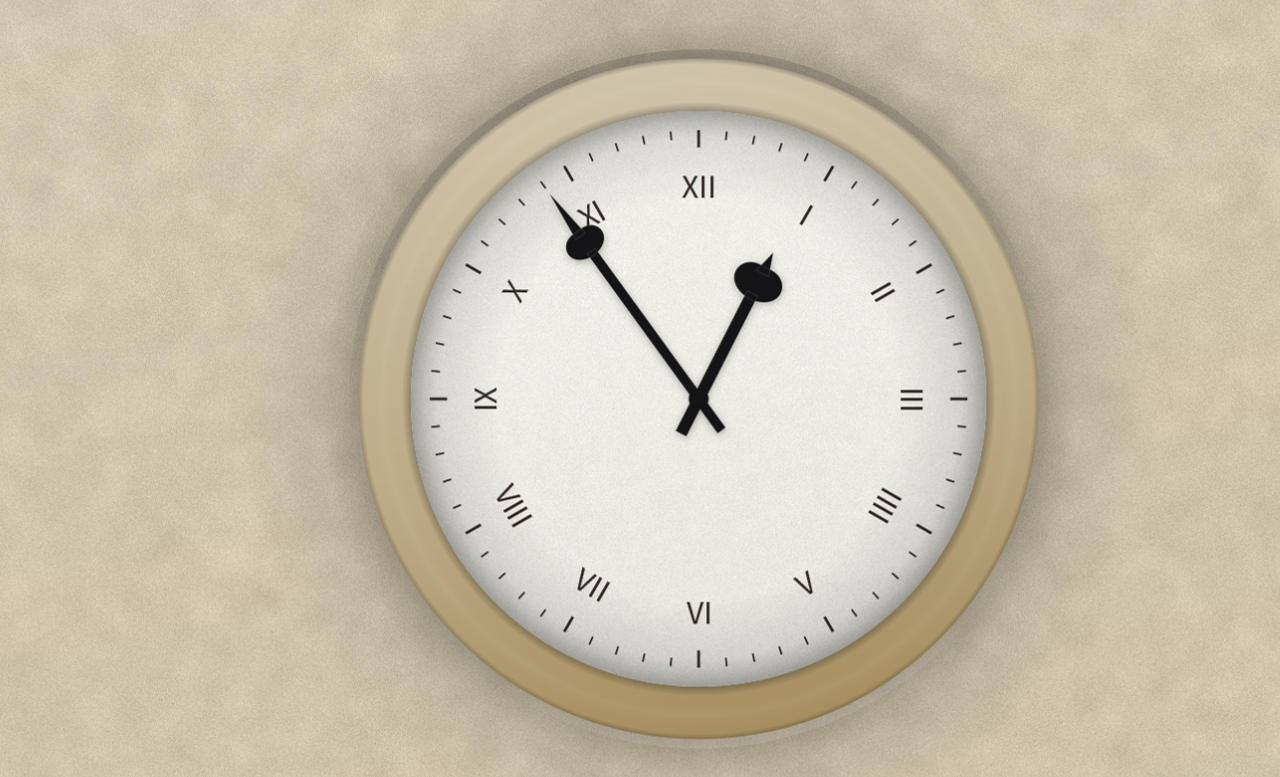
12:54
